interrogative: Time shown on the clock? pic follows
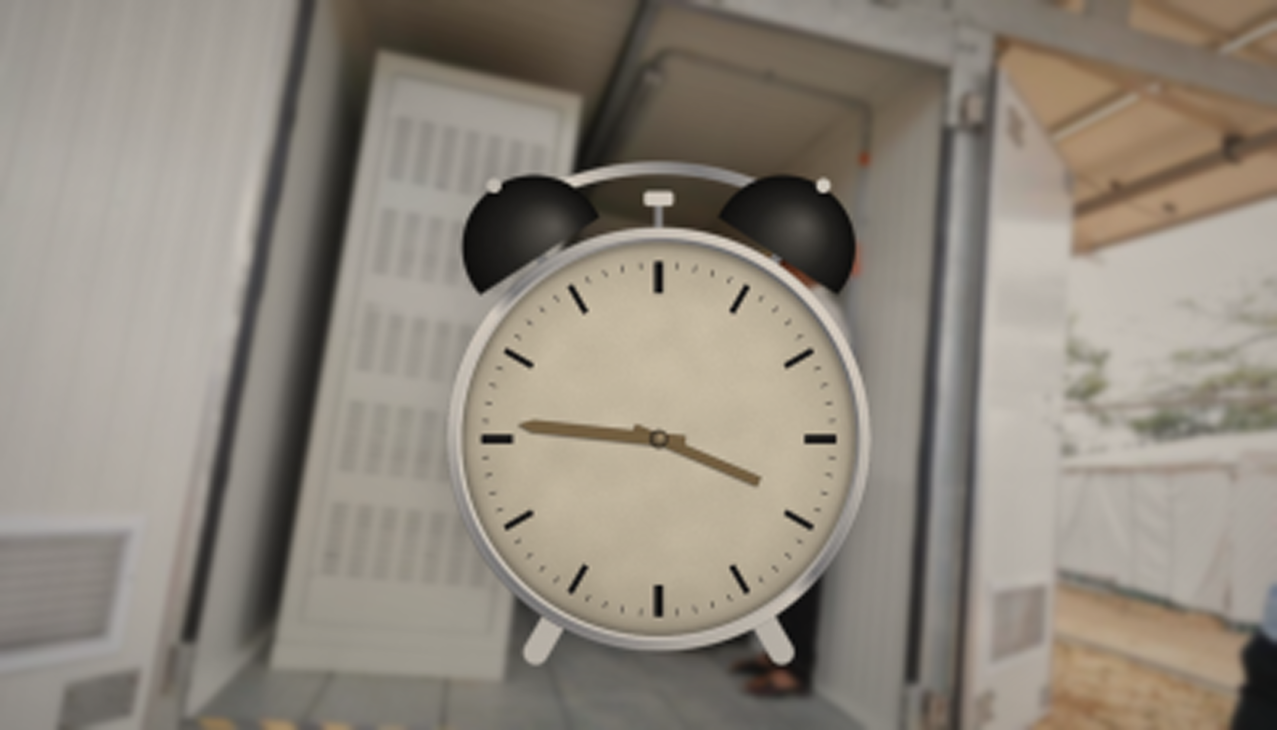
3:46
